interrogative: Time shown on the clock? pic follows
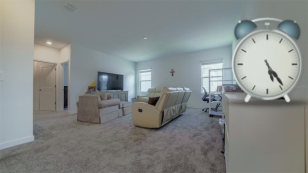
5:24
